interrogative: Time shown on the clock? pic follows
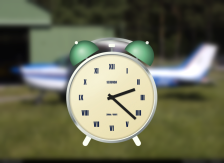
2:22
